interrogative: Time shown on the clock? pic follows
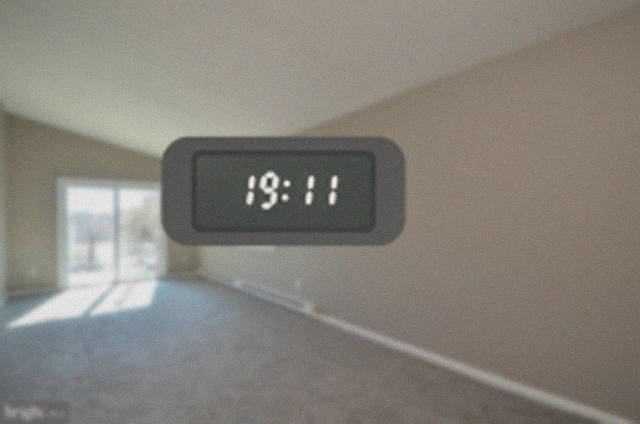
19:11
